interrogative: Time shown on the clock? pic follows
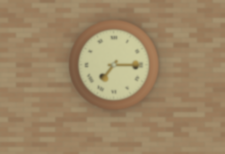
7:15
